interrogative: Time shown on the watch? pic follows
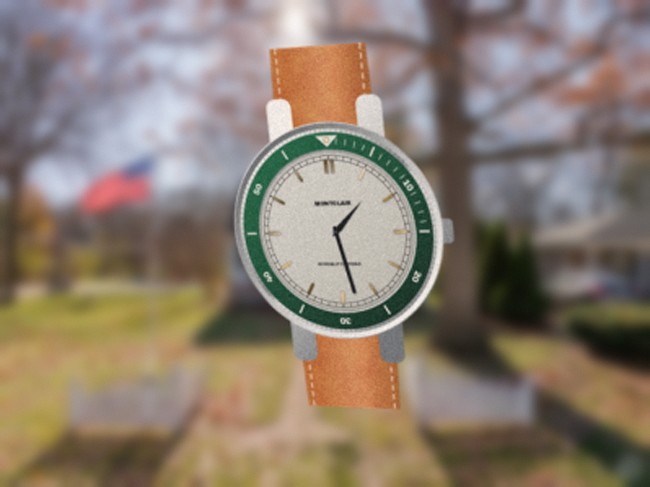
1:28
